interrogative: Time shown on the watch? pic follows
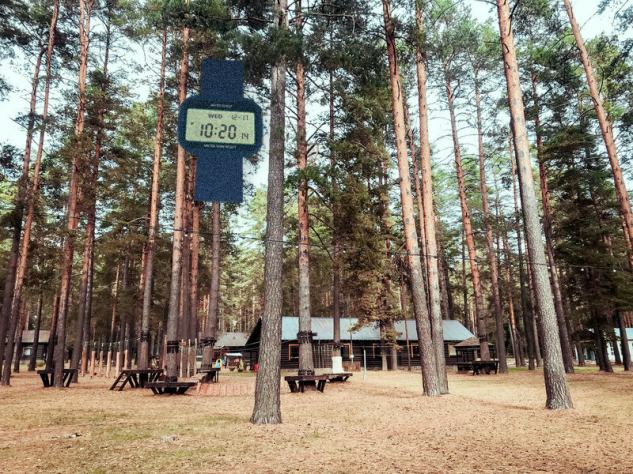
10:20:14
